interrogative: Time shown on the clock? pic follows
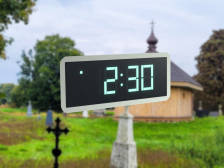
2:30
